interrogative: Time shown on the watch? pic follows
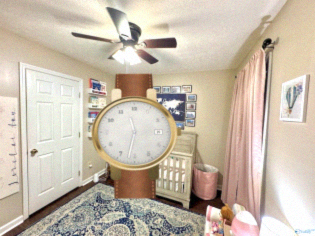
11:32
